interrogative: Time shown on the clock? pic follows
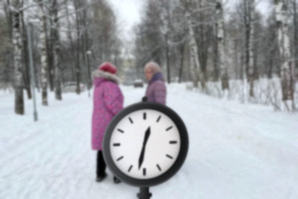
12:32
